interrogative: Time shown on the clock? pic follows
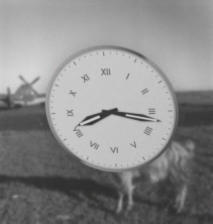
8:17
